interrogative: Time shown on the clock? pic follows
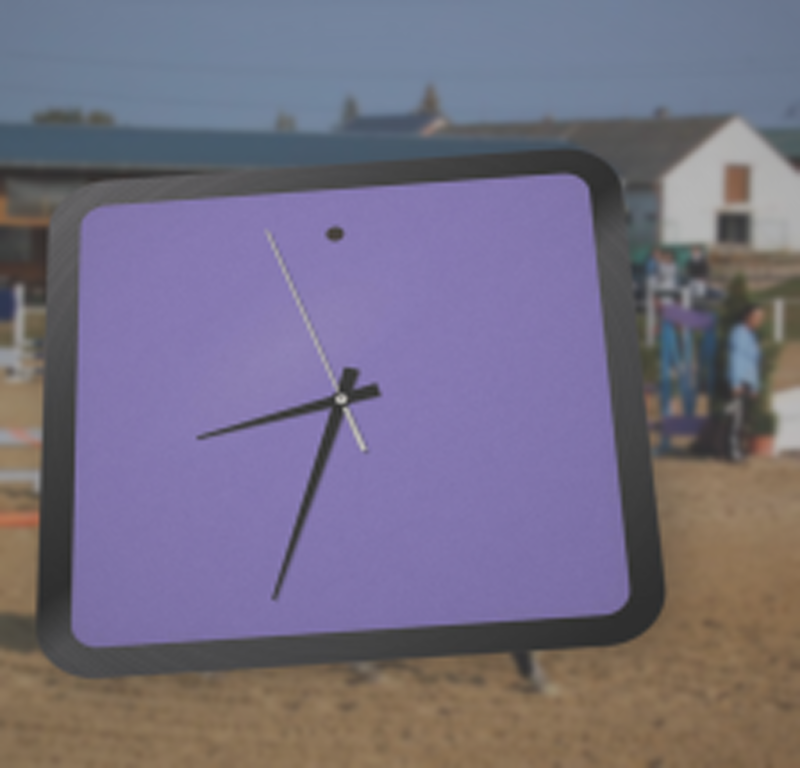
8:32:57
